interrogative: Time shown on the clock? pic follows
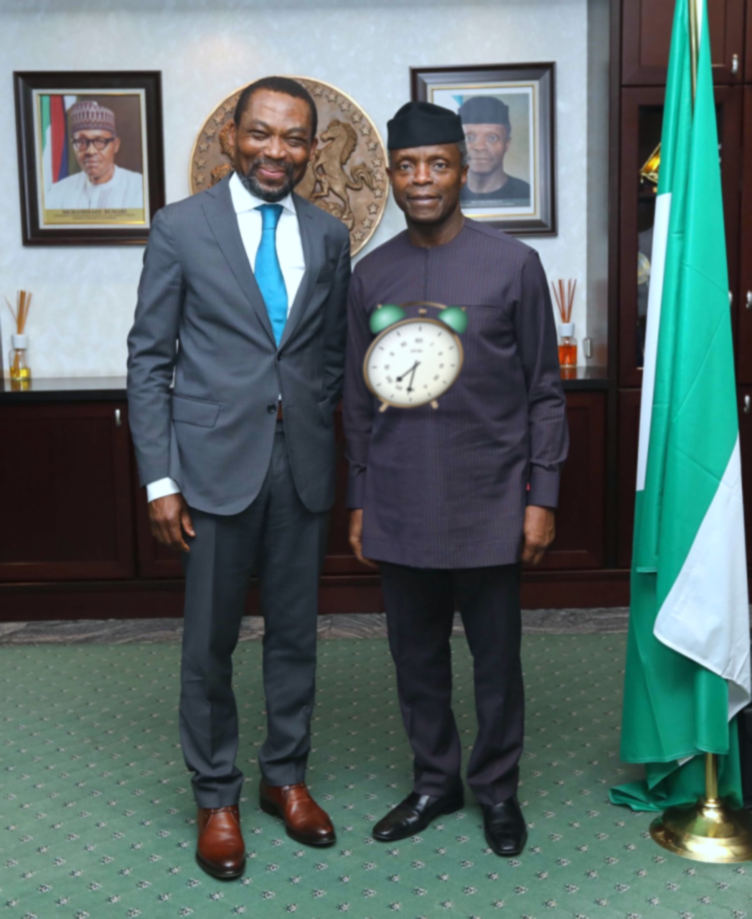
7:31
